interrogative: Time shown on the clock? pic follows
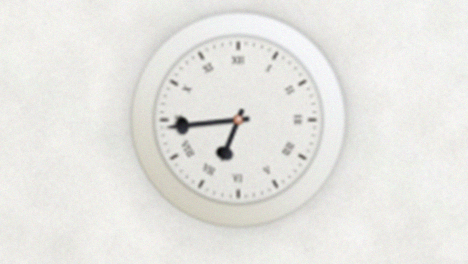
6:44
